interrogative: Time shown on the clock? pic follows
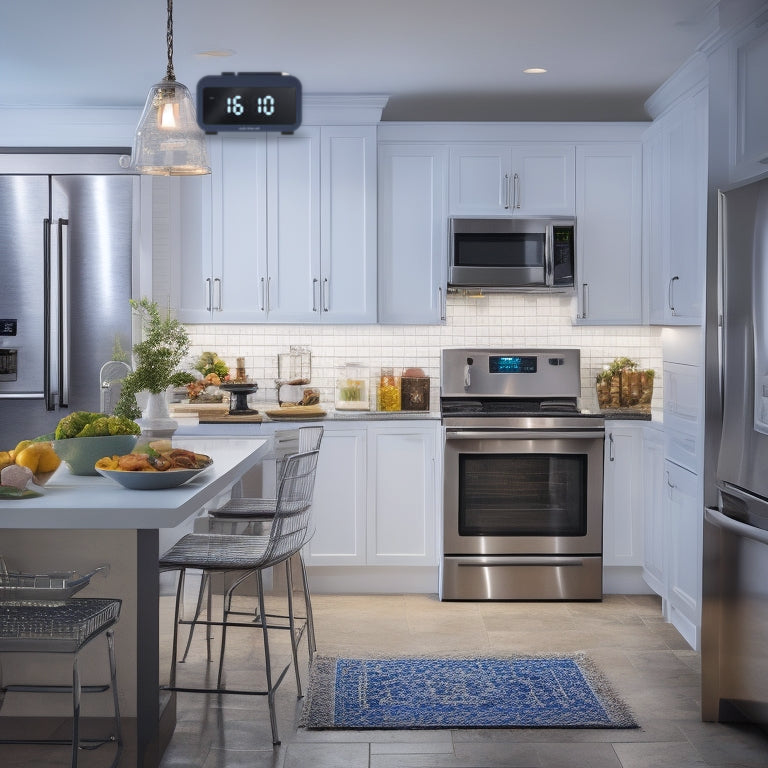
16:10
